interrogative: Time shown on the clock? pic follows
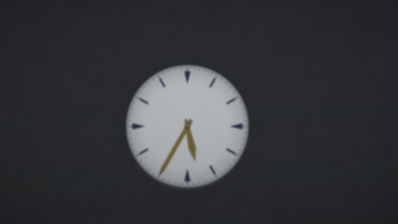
5:35
